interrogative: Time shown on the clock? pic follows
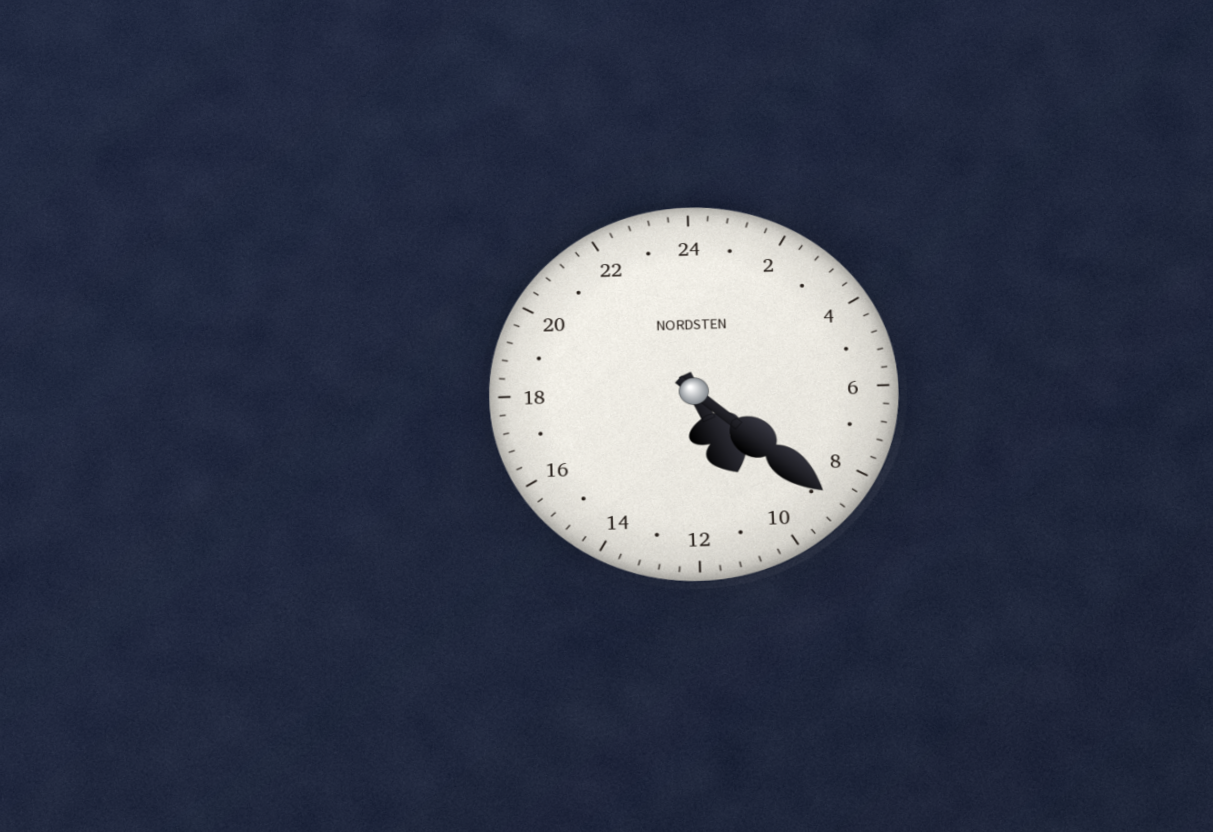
10:22
